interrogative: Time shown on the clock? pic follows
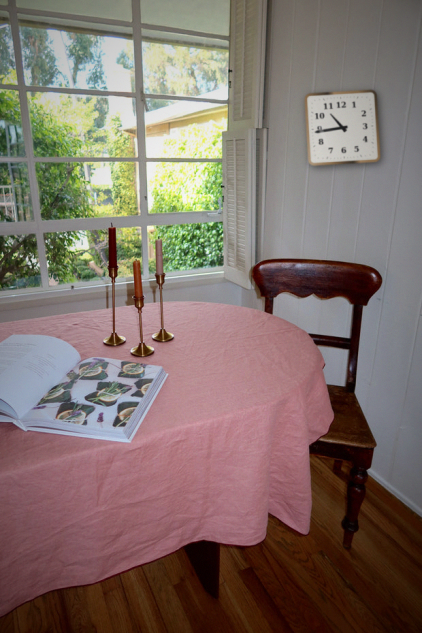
10:44
